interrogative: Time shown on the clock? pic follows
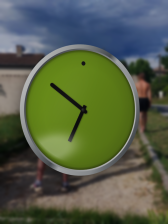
6:51
